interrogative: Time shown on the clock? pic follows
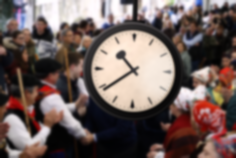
10:39
